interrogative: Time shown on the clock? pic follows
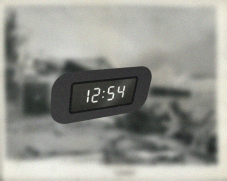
12:54
